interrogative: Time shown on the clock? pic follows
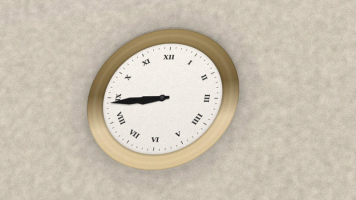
8:44
